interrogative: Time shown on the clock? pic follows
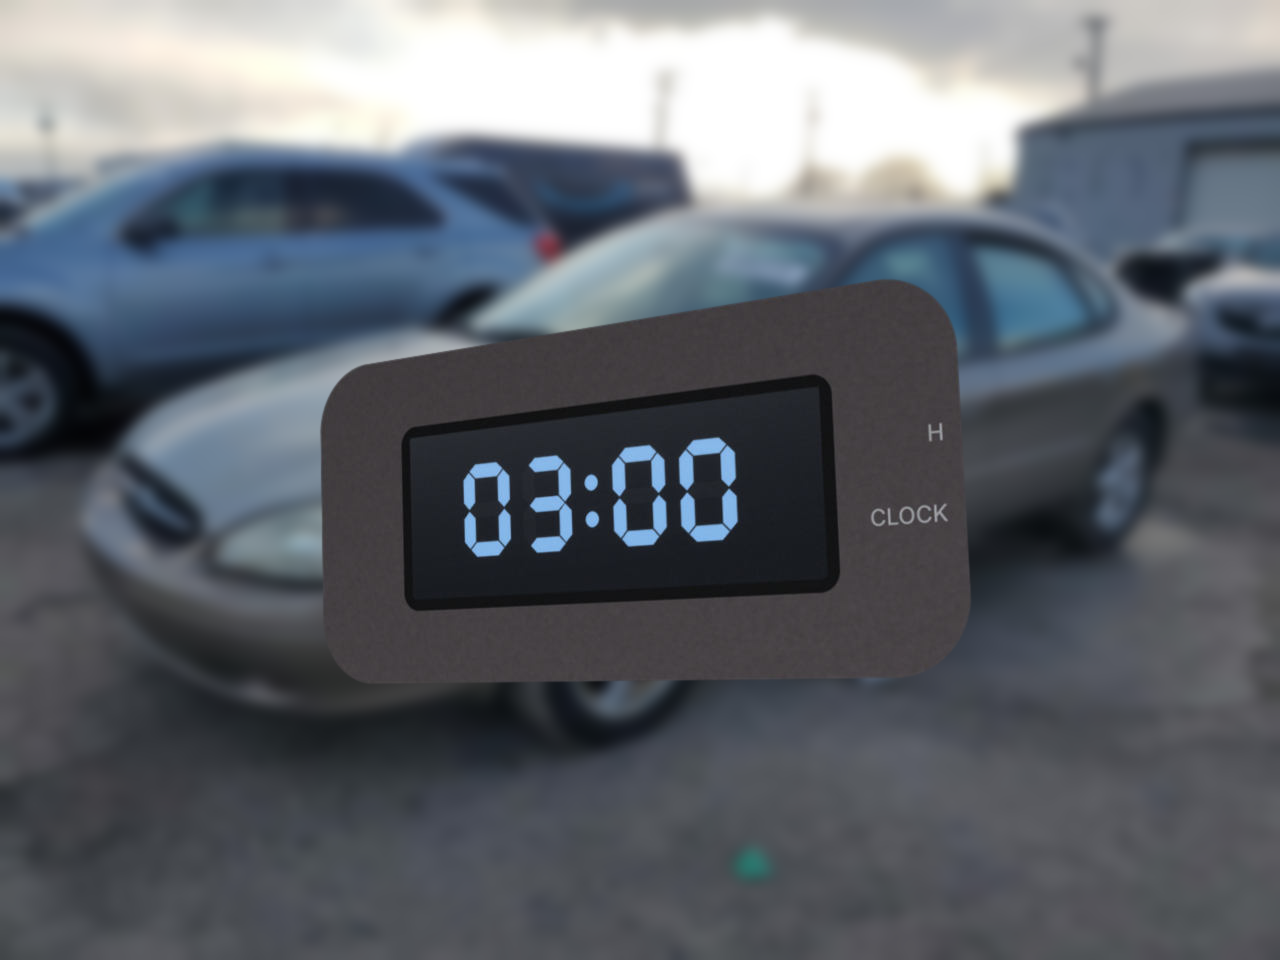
3:00
